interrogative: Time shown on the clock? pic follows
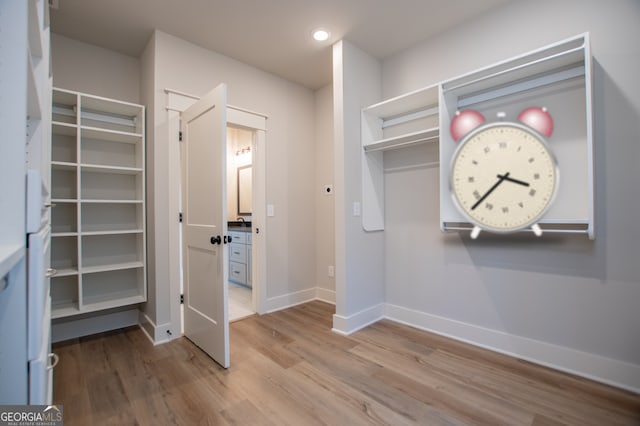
3:38
